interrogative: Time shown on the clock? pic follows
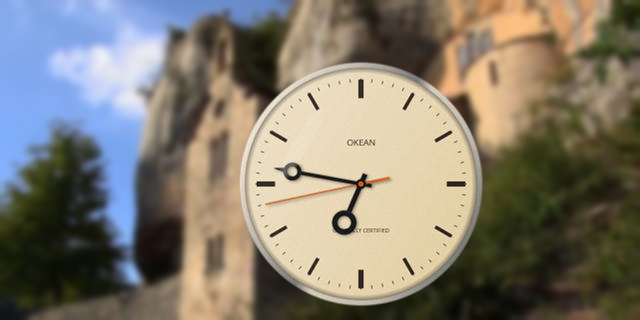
6:46:43
